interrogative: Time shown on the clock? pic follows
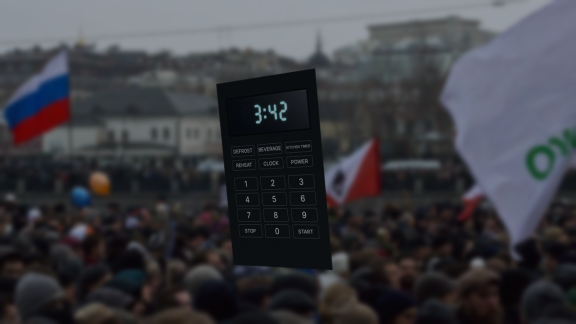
3:42
